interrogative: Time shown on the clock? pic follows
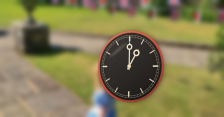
1:00
